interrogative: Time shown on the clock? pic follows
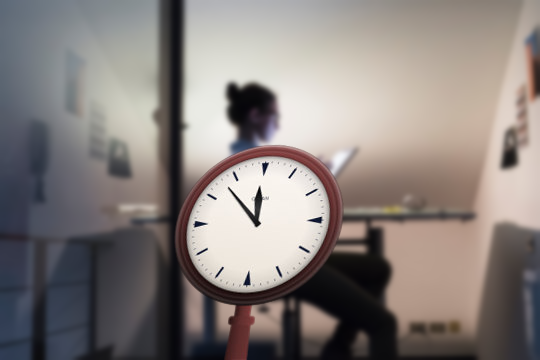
11:53
